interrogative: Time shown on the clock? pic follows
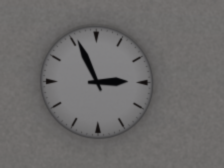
2:56
